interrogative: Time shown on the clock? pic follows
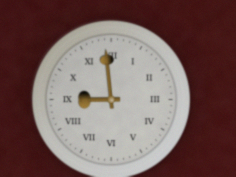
8:59
